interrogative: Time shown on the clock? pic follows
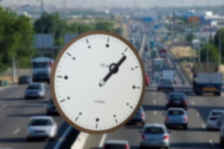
1:06
